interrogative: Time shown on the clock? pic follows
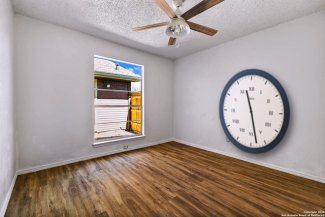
11:28
